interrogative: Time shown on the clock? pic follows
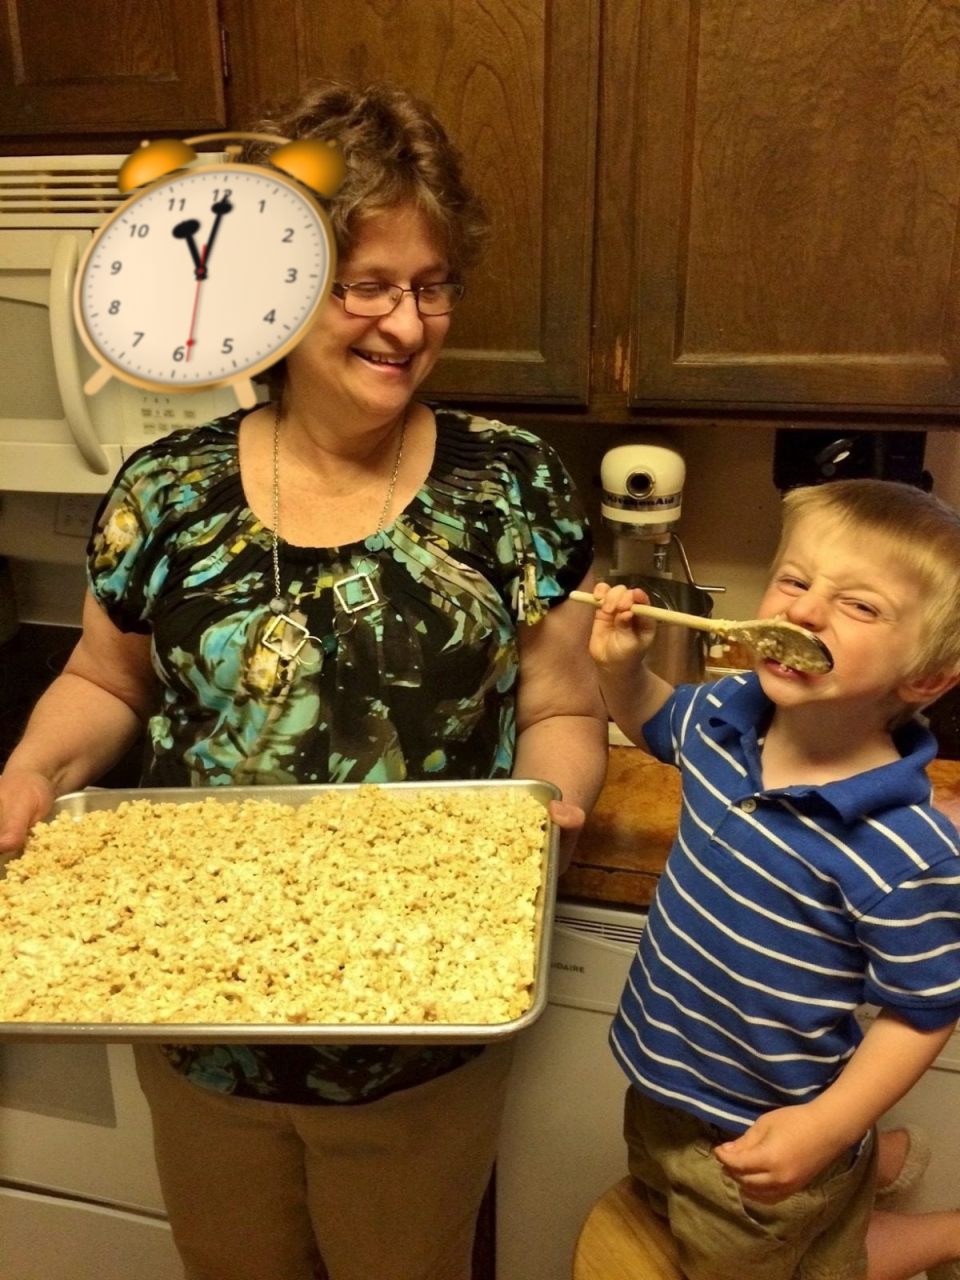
11:00:29
